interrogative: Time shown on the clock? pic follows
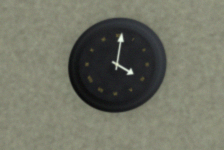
4:01
